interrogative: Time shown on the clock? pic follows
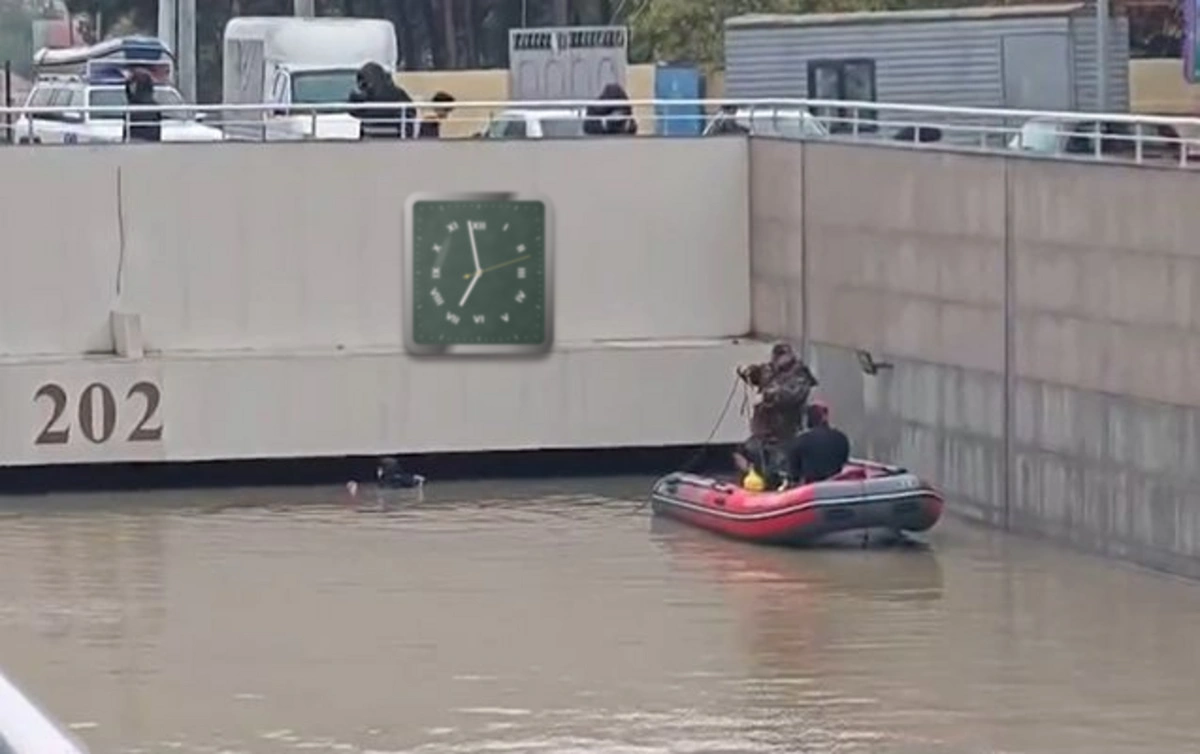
6:58:12
